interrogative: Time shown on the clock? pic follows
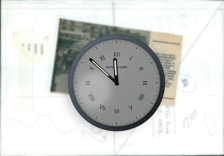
11:52
